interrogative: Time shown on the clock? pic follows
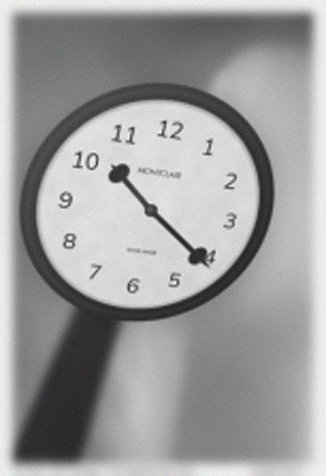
10:21
